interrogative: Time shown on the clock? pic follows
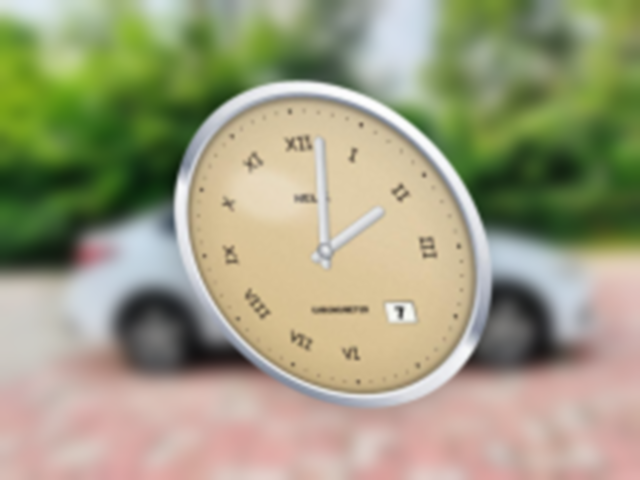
2:02
